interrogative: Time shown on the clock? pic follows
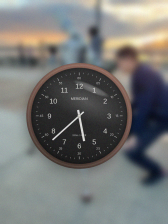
5:38
